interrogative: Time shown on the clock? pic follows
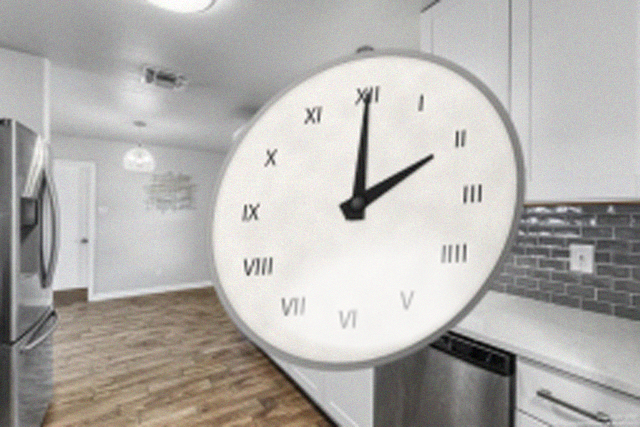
2:00
